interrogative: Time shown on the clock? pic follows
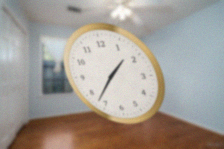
1:37
